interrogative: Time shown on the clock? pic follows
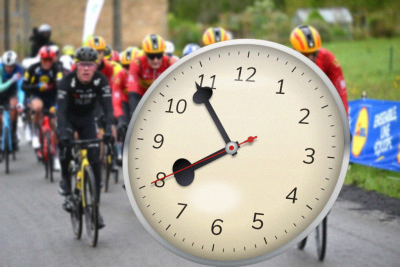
7:53:40
